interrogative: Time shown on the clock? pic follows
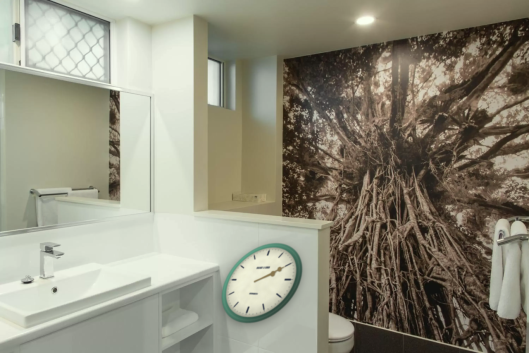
2:10
